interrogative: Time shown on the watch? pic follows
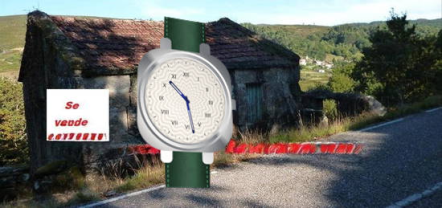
10:28
